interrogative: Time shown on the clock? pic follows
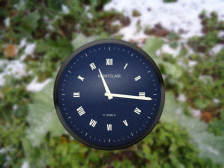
11:16
